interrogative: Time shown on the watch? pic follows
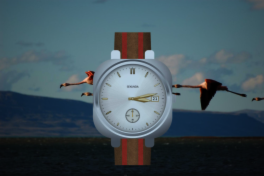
3:13
